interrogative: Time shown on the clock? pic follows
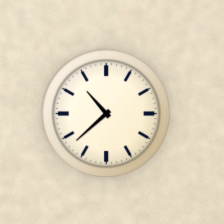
10:38
